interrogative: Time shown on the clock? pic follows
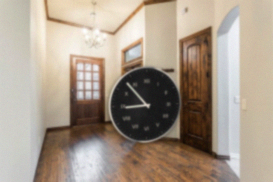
8:53
